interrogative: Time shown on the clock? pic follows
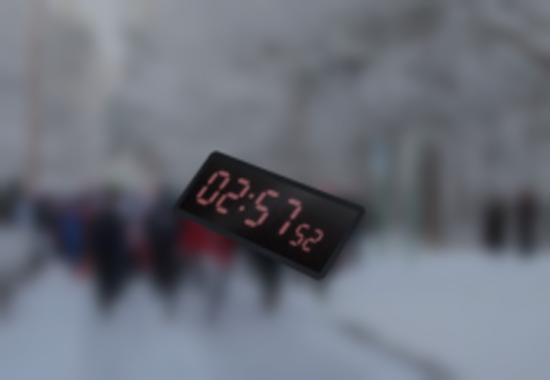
2:57:52
